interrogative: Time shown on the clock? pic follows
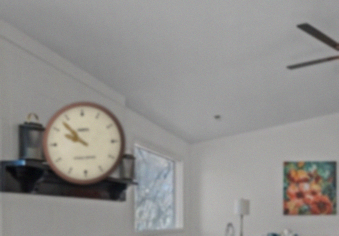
9:53
